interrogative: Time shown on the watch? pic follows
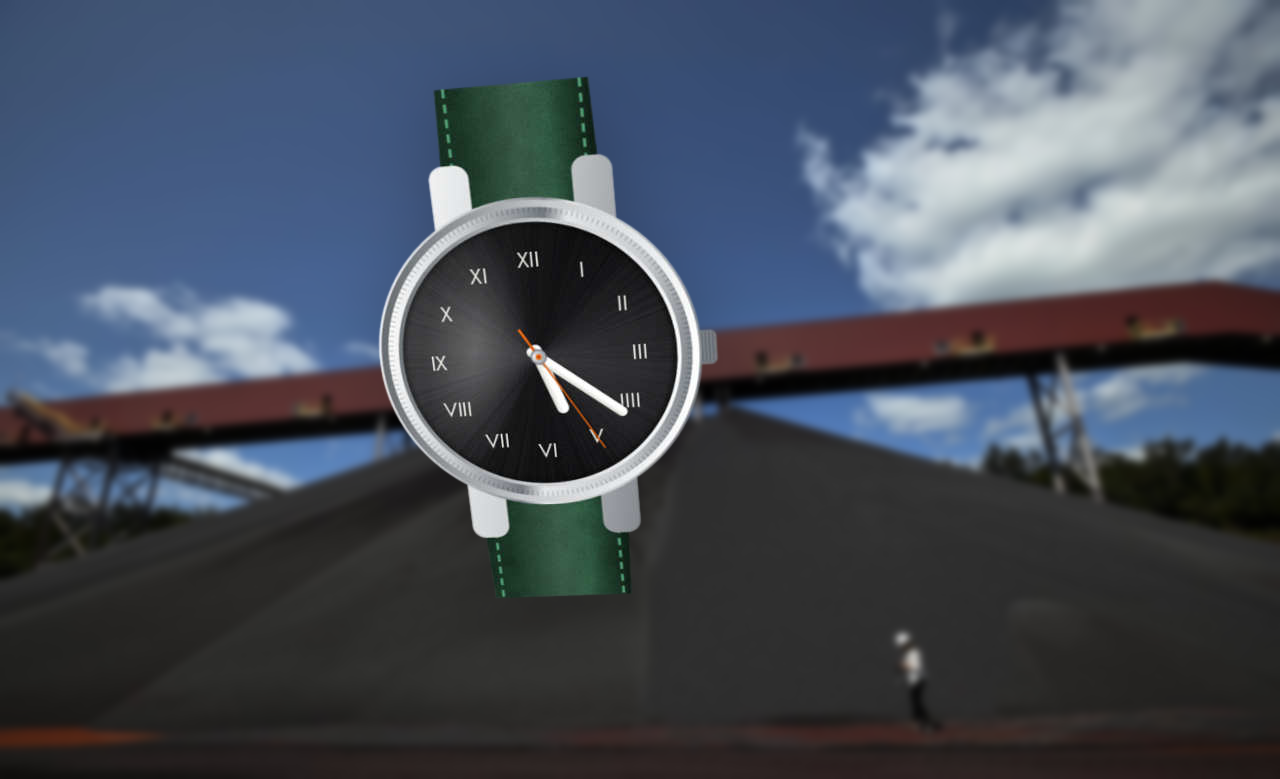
5:21:25
